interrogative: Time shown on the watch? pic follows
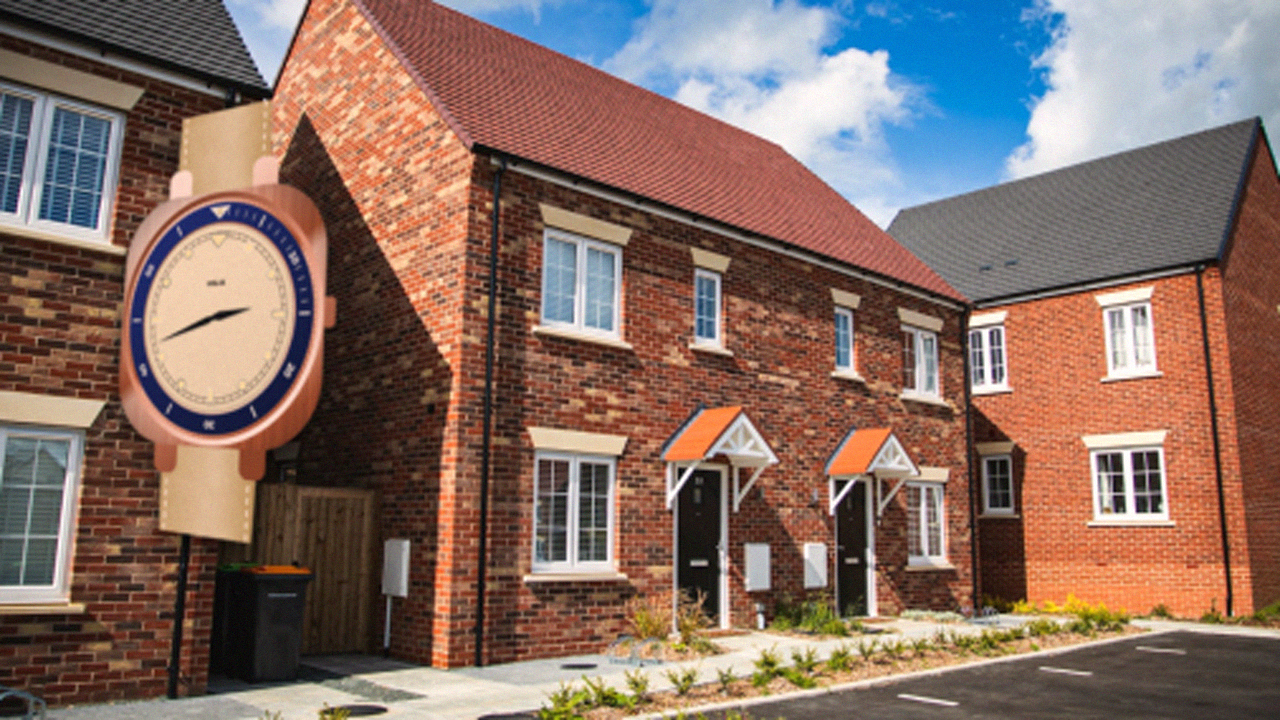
2:42
